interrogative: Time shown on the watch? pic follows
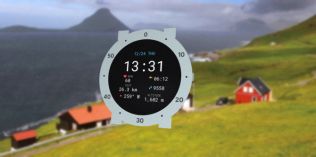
13:31
